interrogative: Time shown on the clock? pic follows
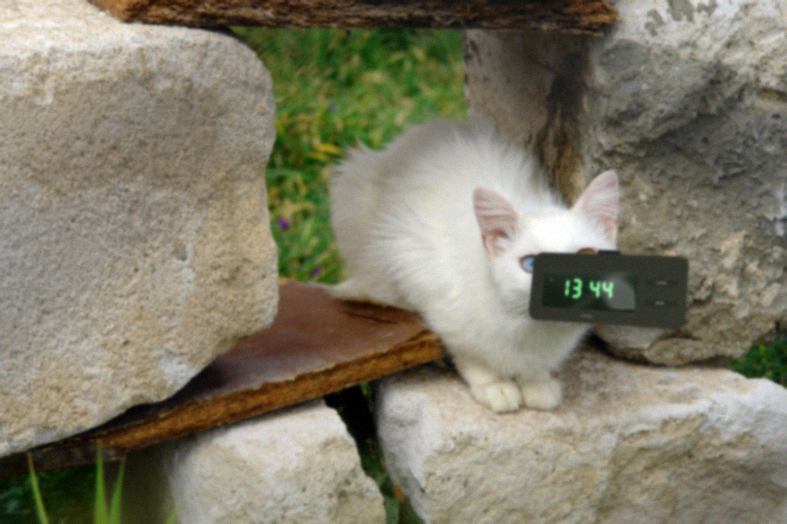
13:44
